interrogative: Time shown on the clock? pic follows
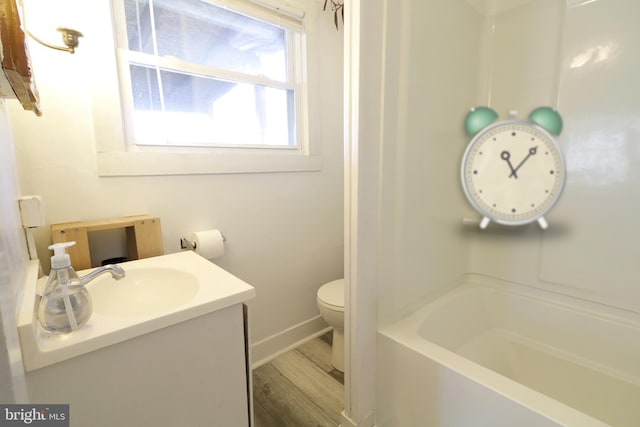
11:07
